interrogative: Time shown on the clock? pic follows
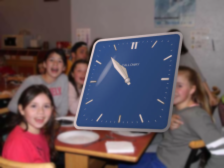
10:53
